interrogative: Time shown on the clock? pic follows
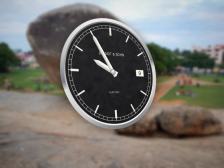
9:55
